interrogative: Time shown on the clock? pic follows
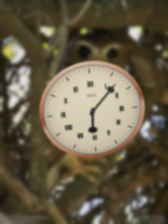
6:07
